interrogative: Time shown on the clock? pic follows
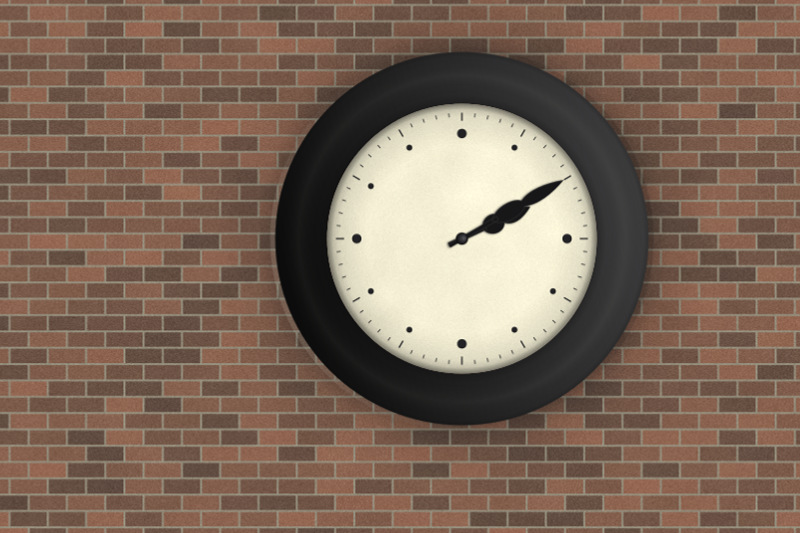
2:10
